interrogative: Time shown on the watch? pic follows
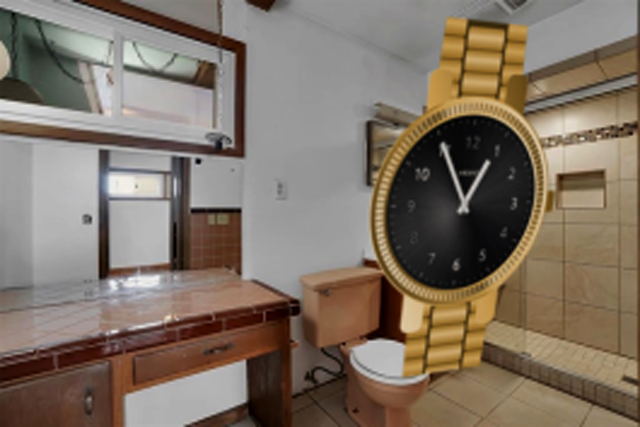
12:55
